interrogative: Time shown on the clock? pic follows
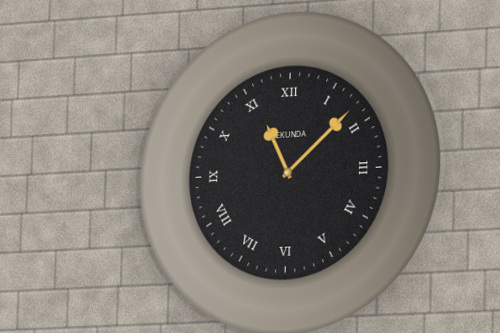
11:08
